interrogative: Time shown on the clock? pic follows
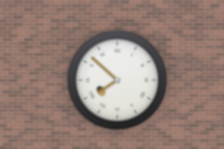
7:52
